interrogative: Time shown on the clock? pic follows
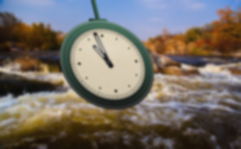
10:58
